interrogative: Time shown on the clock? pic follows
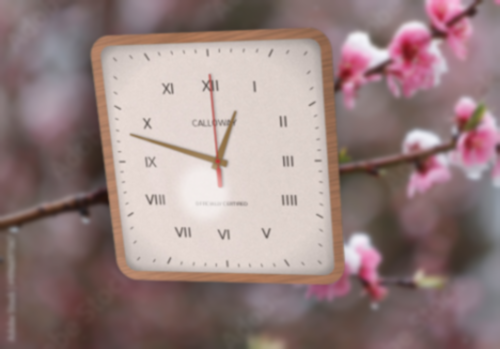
12:48:00
